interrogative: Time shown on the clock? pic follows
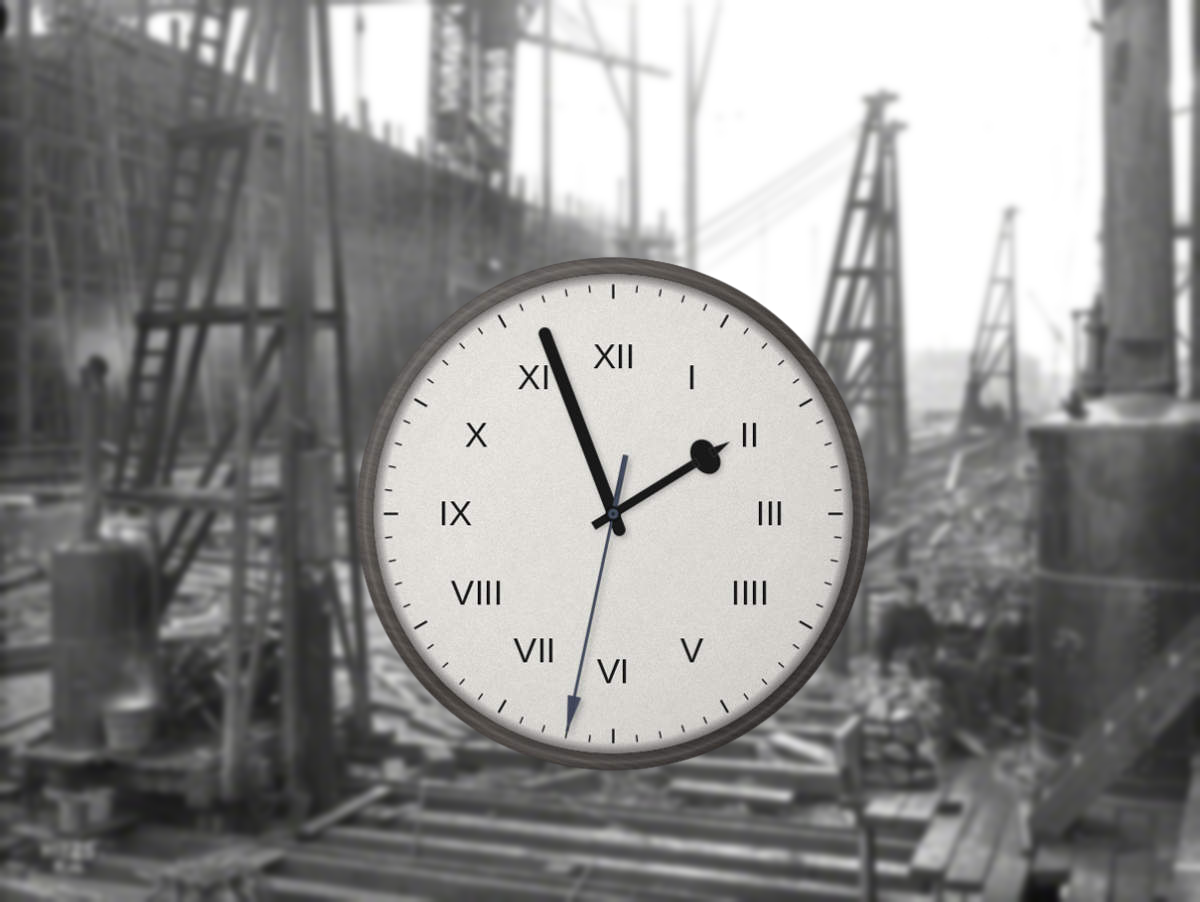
1:56:32
